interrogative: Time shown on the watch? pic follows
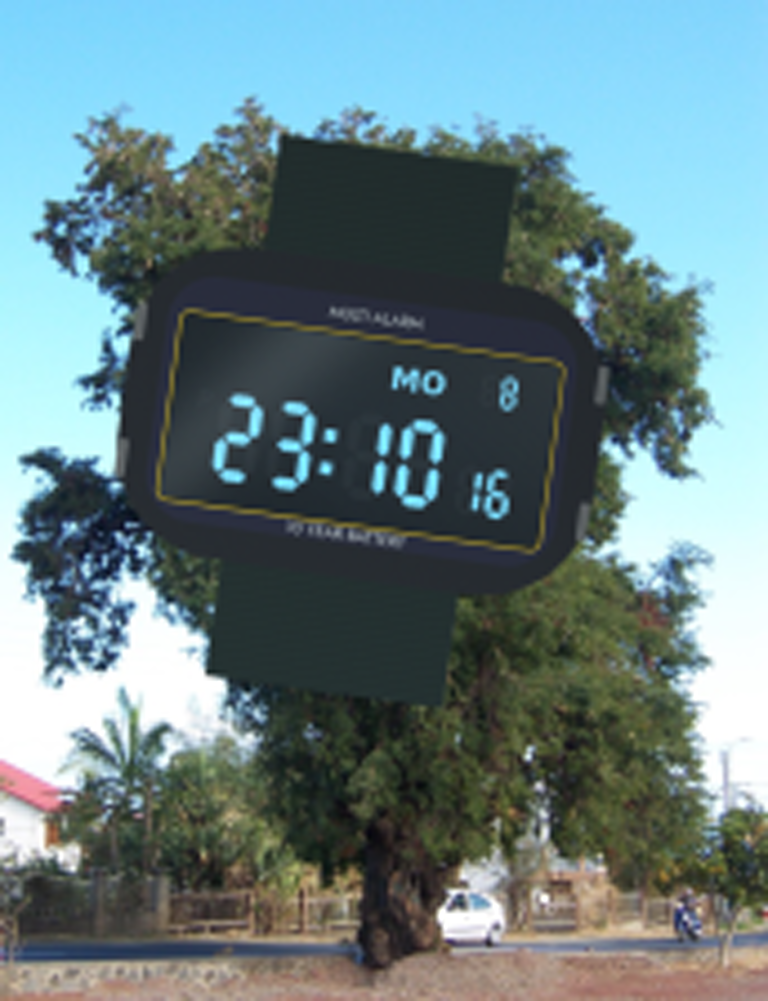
23:10:16
